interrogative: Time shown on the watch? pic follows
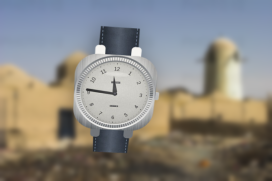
11:46
